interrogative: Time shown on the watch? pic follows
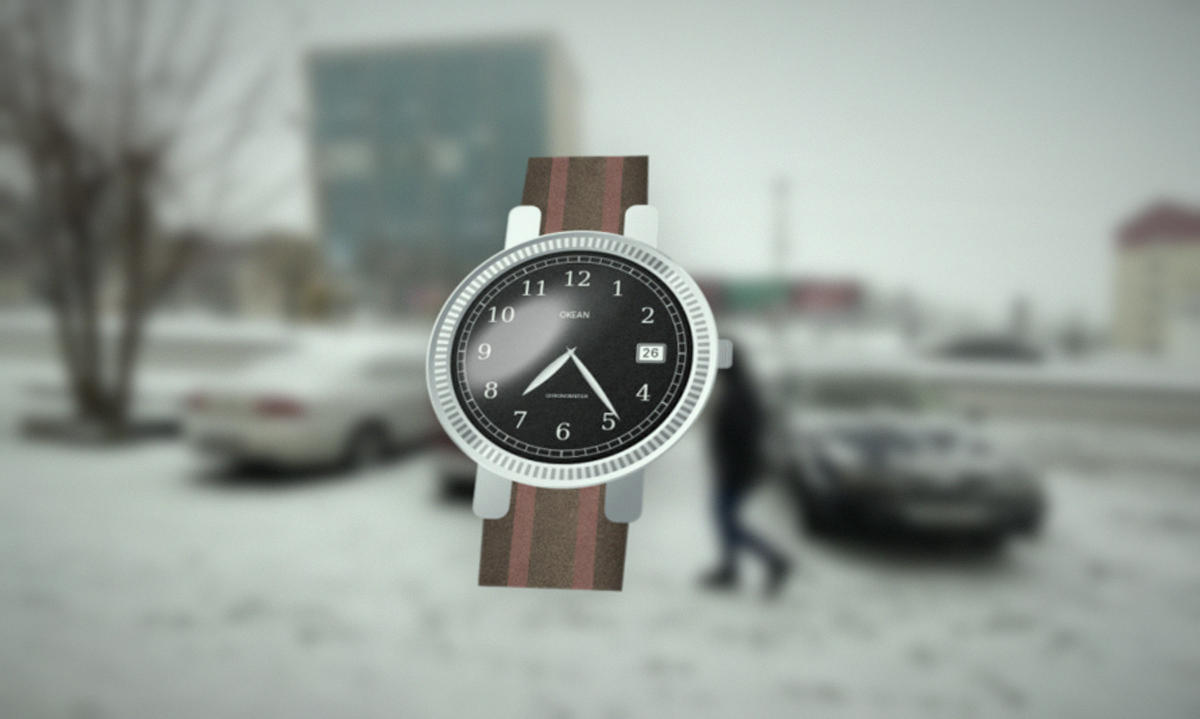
7:24
